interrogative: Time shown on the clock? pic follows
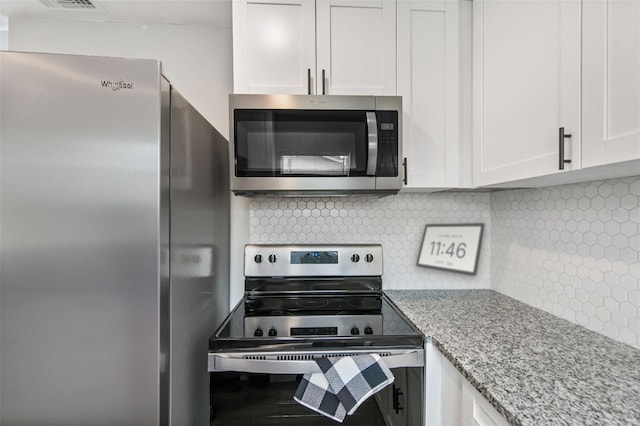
11:46
